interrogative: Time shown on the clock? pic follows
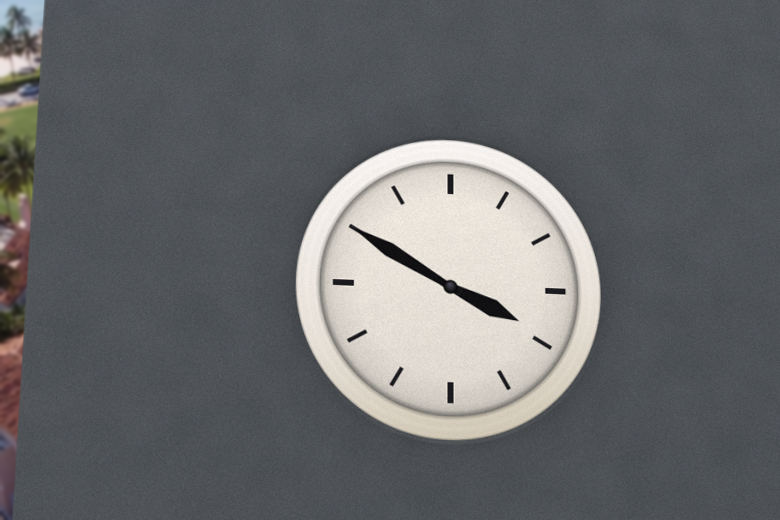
3:50
